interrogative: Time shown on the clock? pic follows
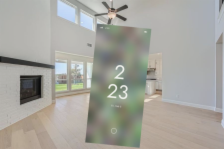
2:23
